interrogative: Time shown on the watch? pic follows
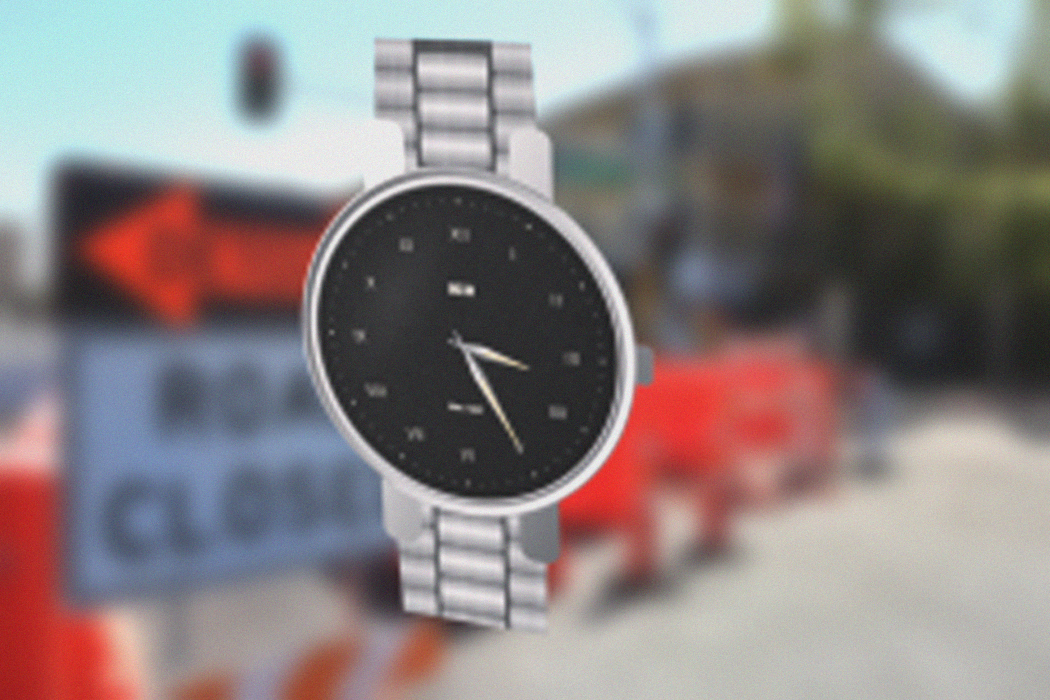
3:25
